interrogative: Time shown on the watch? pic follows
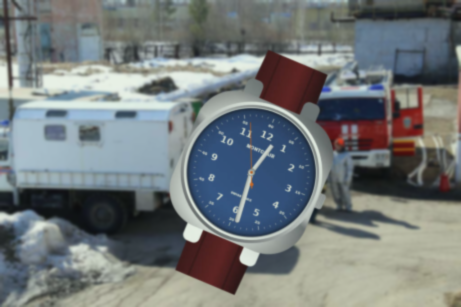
12:28:56
